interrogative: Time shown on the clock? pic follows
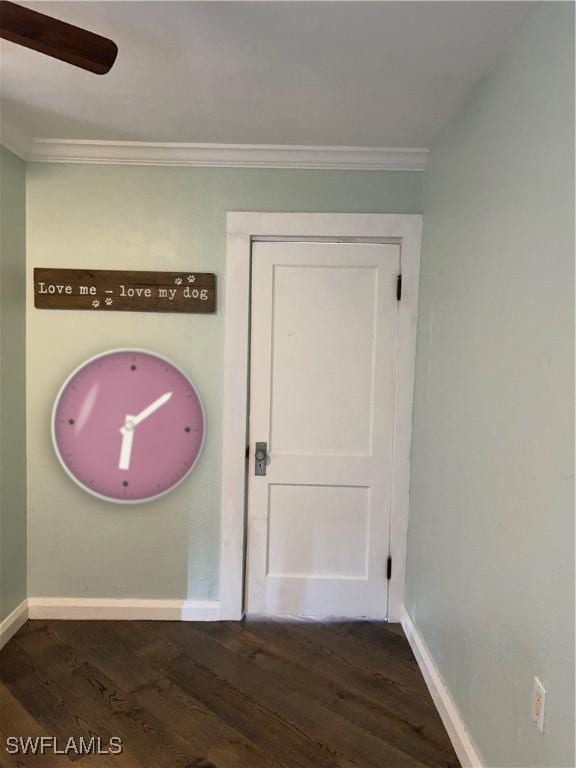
6:08
